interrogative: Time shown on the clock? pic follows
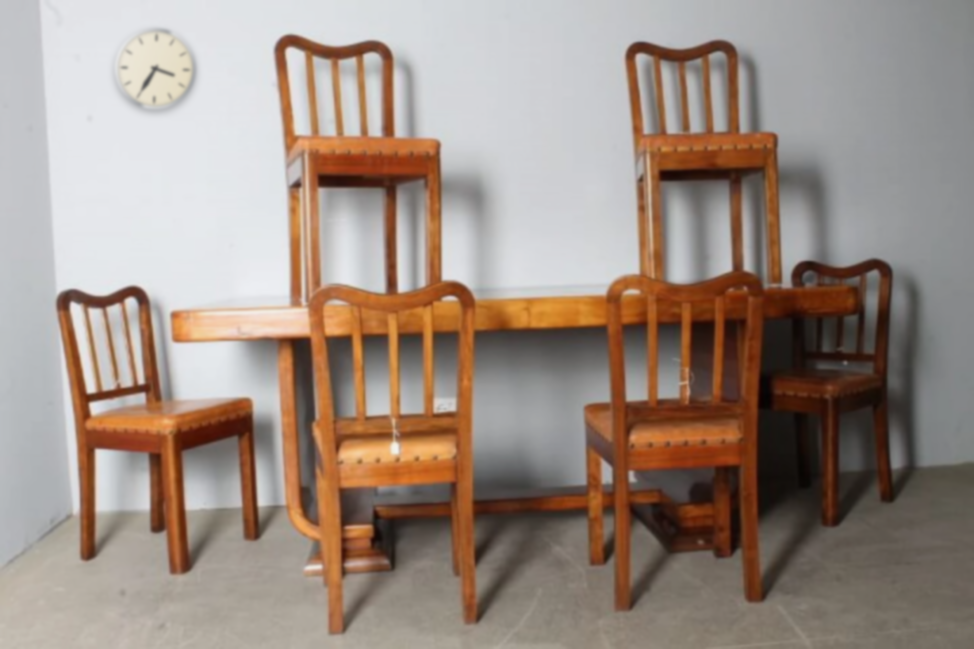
3:35
